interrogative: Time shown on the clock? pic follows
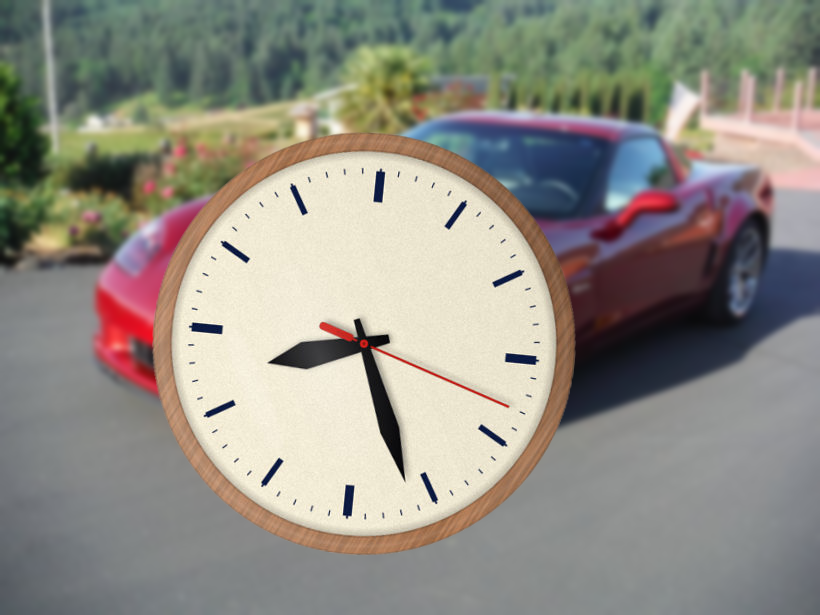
8:26:18
